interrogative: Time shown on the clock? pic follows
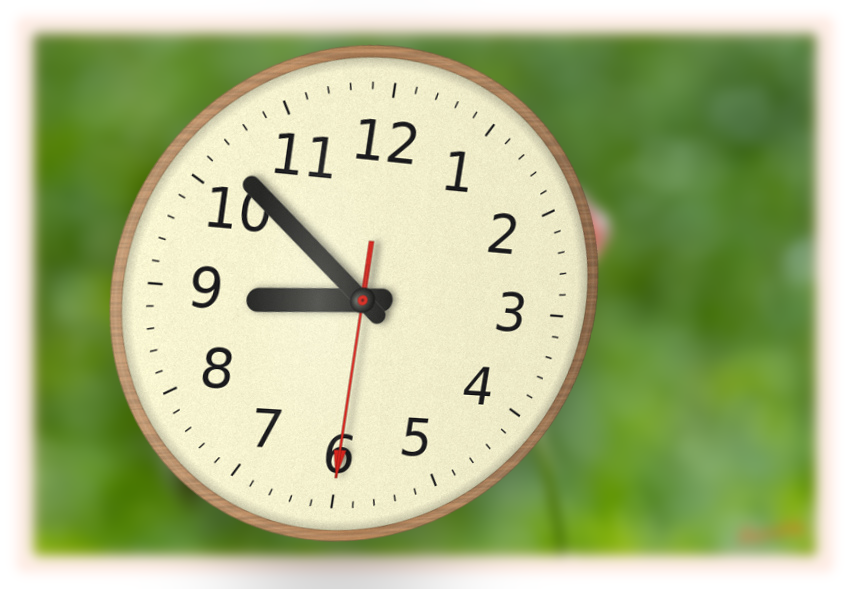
8:51:30
